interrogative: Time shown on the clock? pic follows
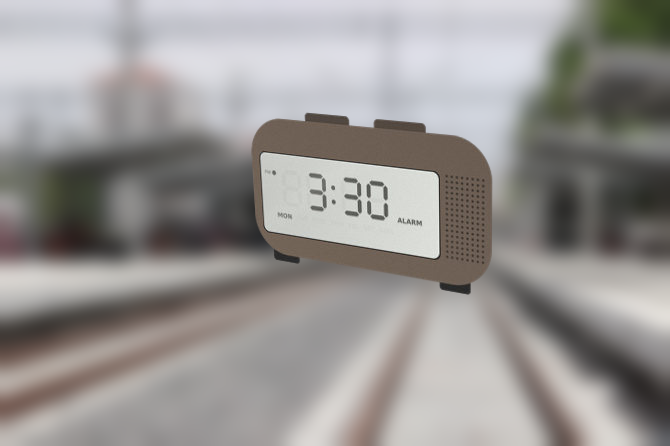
3:30
